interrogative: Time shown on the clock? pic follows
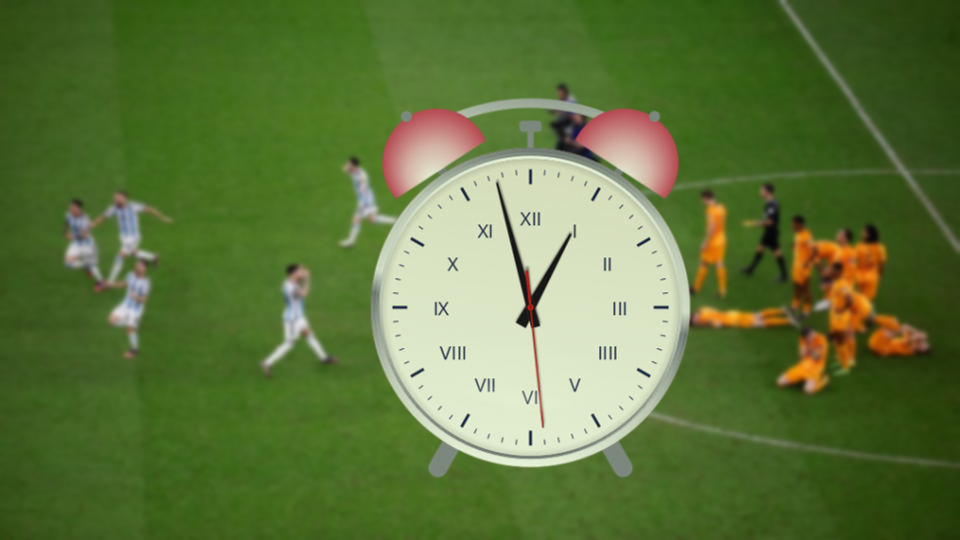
12:57:29
